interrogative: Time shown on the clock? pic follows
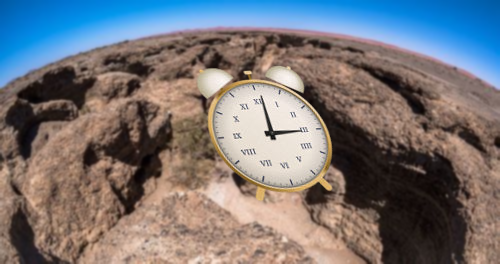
3:01
